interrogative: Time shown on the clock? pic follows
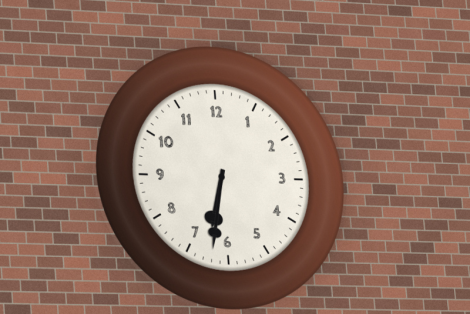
6:32
